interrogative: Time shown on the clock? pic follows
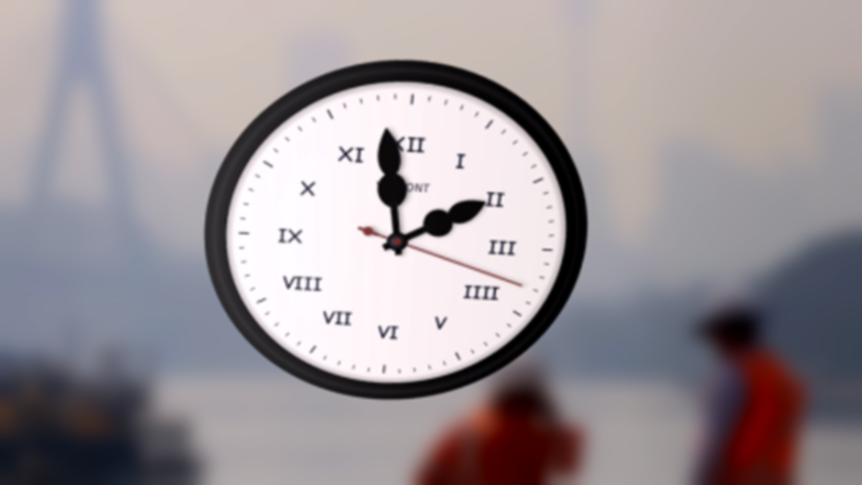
1:58:18
